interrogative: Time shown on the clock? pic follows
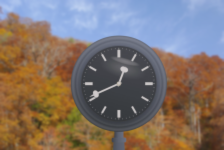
12:41
